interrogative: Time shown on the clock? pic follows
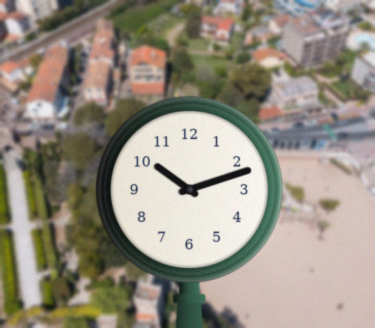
10:12
